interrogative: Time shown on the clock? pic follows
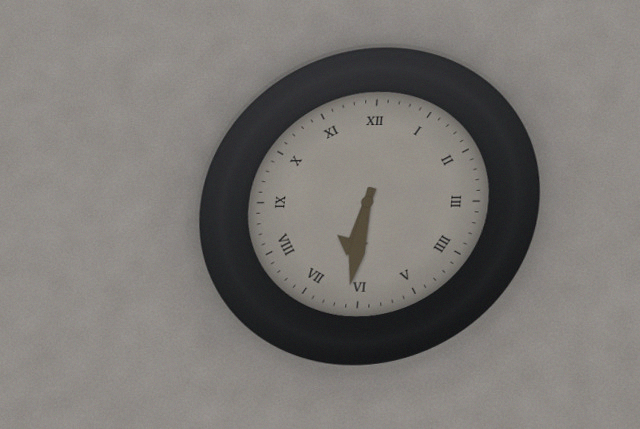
6:31
